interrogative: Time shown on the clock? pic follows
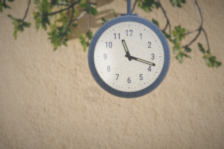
11:18
